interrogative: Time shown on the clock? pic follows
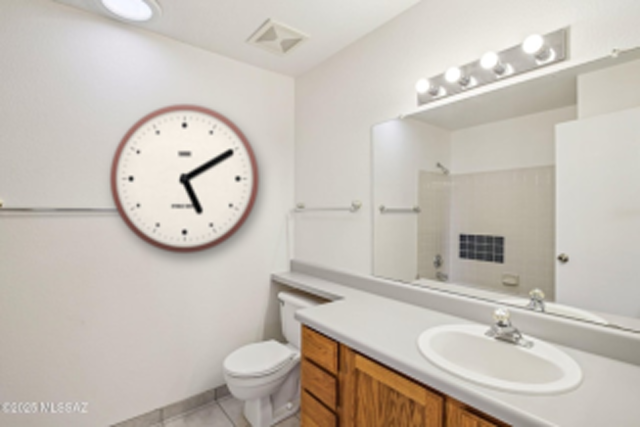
5:10
